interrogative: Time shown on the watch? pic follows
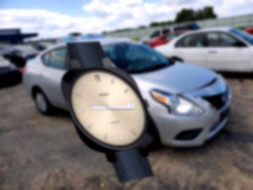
9:16
